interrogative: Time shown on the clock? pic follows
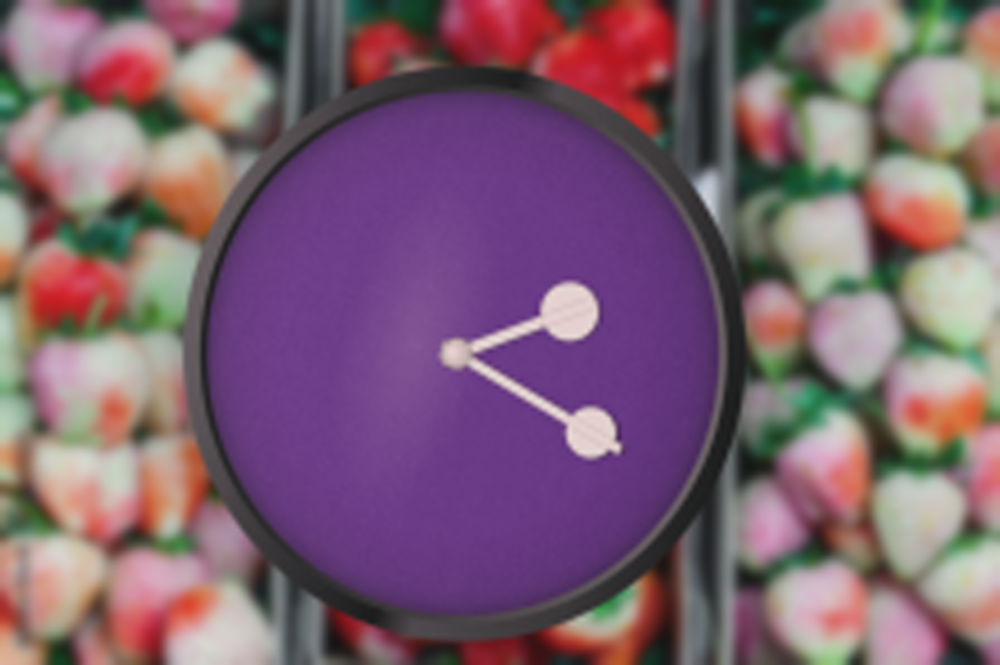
2:20
